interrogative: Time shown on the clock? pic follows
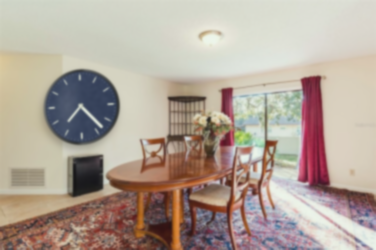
7:23
